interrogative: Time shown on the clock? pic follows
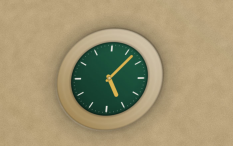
5:07
